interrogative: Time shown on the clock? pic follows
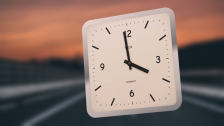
3:59
